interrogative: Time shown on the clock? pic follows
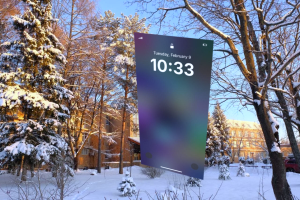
10:33
